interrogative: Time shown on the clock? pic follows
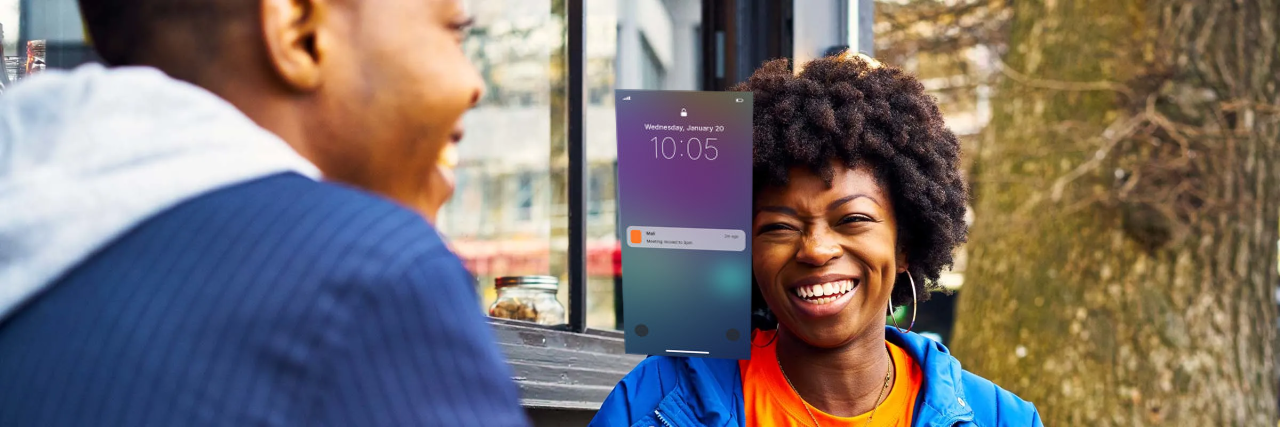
10:05
